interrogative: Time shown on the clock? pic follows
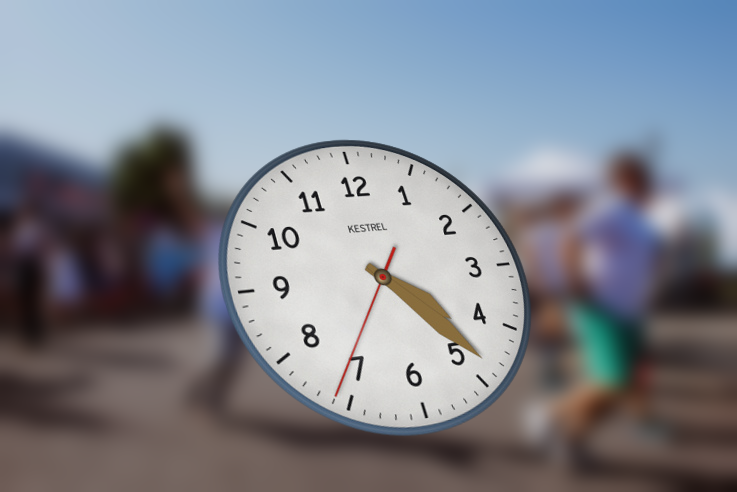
4:23:36
